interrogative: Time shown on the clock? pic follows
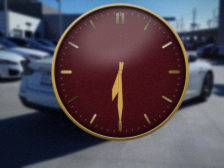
6:30
